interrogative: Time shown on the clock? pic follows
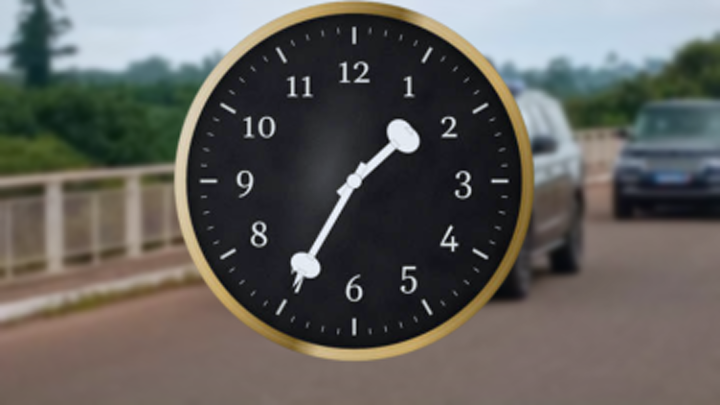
1:35
